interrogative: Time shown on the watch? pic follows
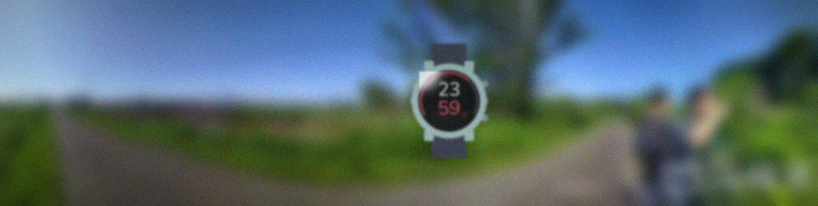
23:59
